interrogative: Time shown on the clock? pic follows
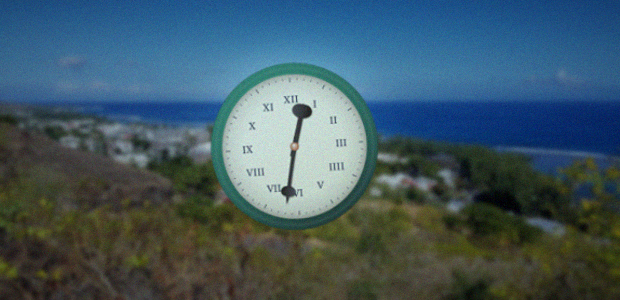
12:32
